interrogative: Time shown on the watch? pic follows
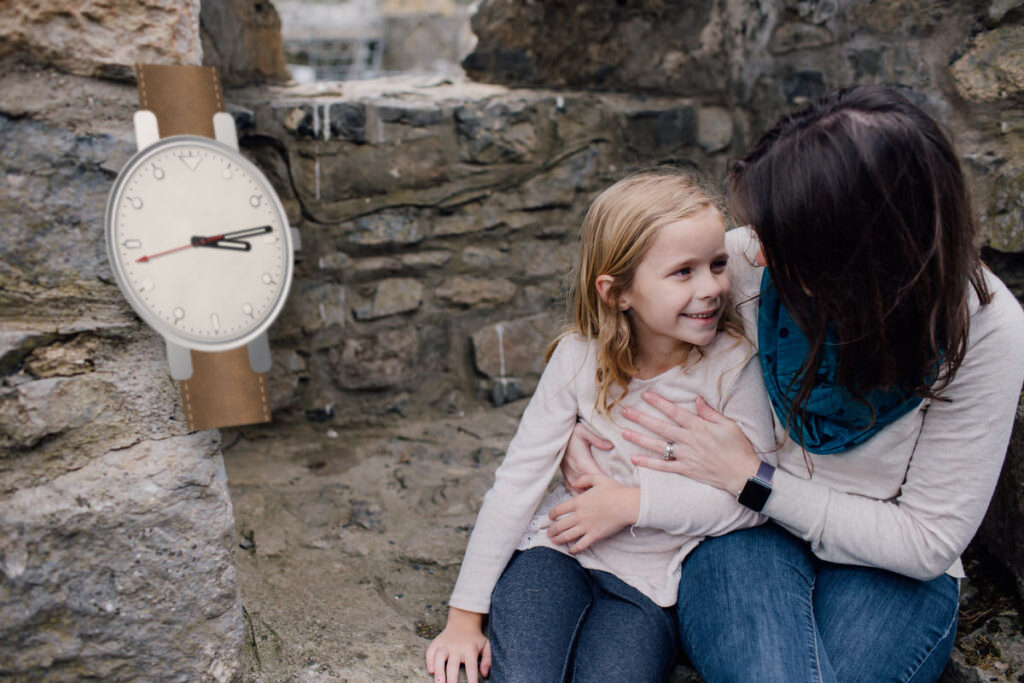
3:13:43
